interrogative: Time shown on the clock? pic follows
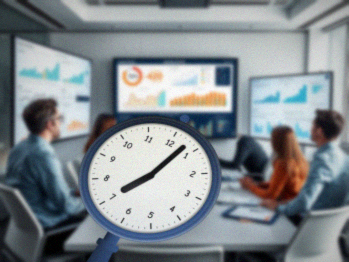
7:03
